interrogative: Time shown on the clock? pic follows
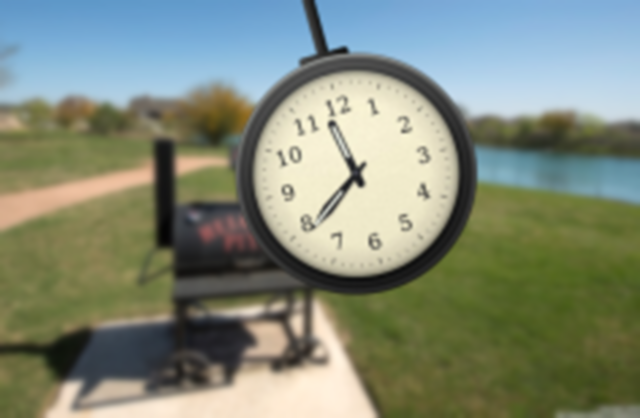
11:39
